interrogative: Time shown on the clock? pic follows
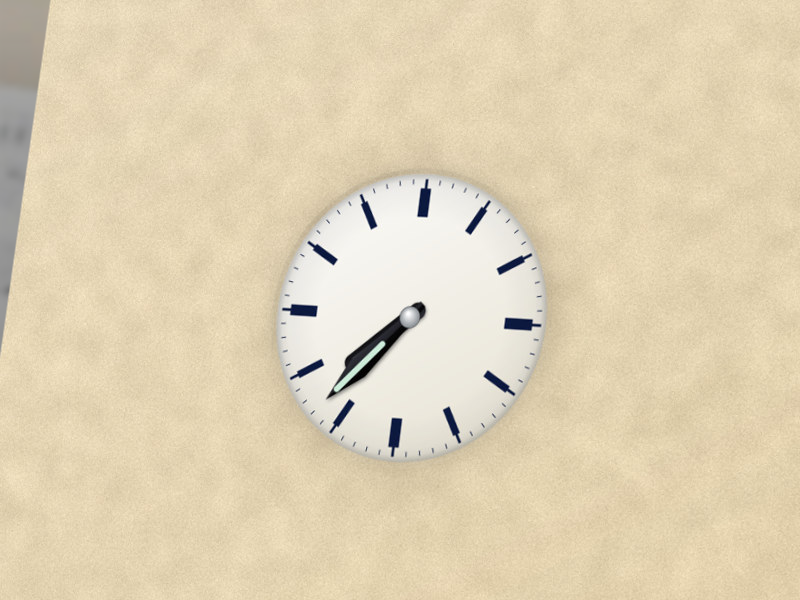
7:37
